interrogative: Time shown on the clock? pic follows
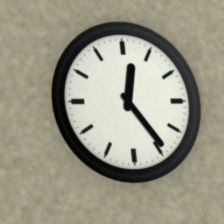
12:24
